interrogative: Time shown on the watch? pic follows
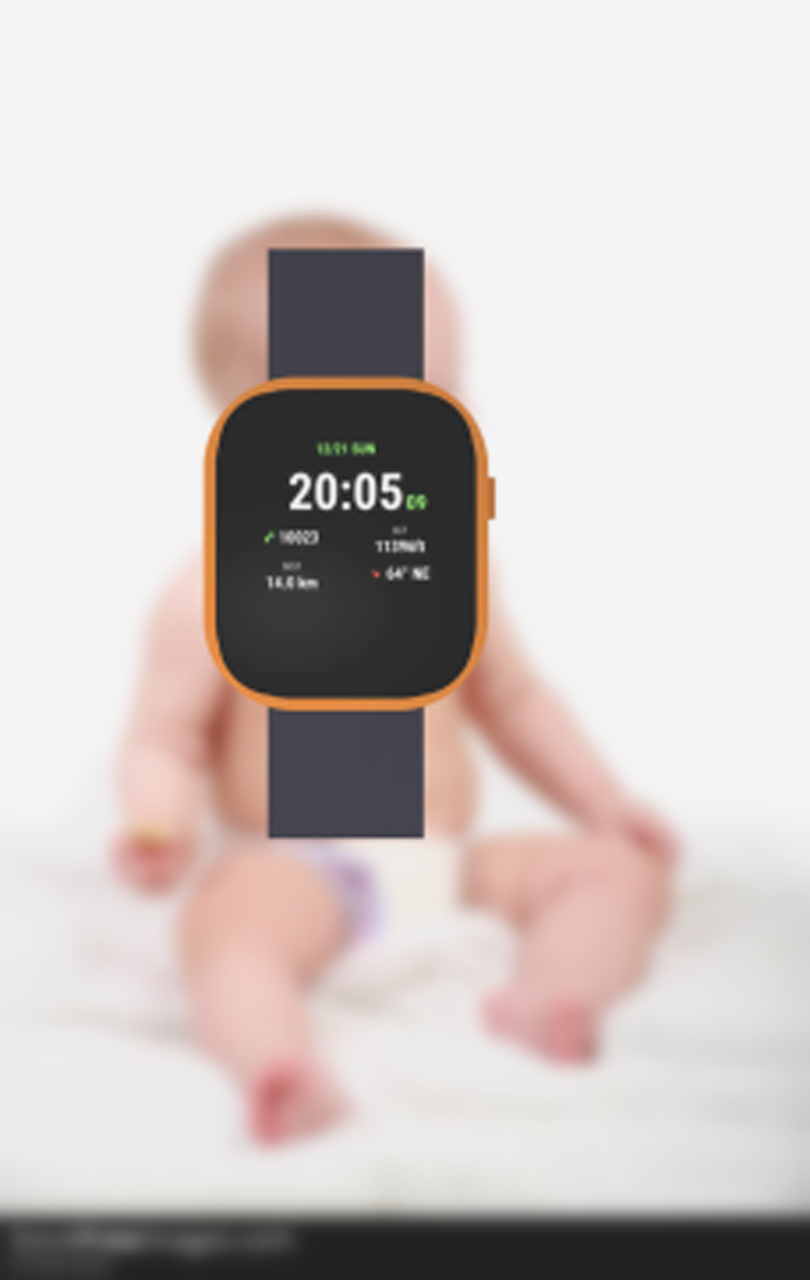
20:05
